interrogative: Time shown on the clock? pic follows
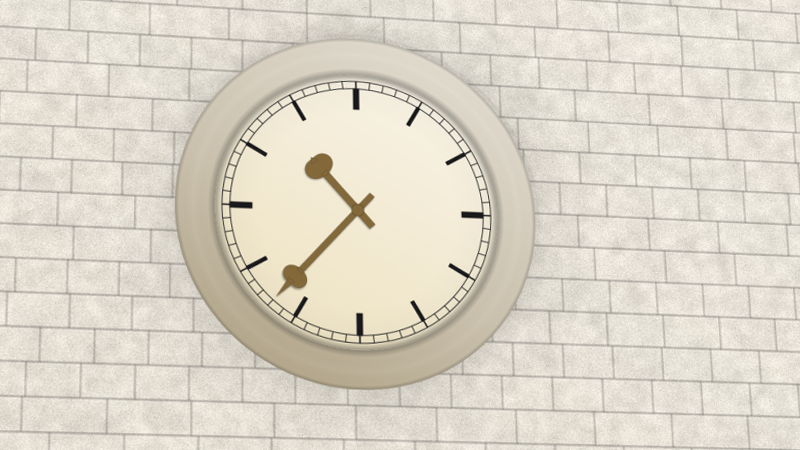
10:37
